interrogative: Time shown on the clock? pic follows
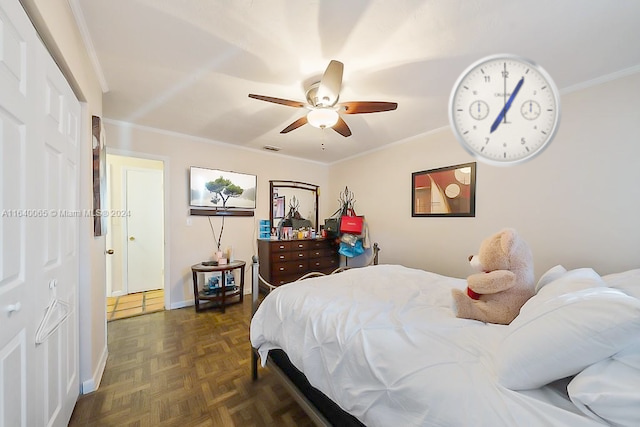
7:05
